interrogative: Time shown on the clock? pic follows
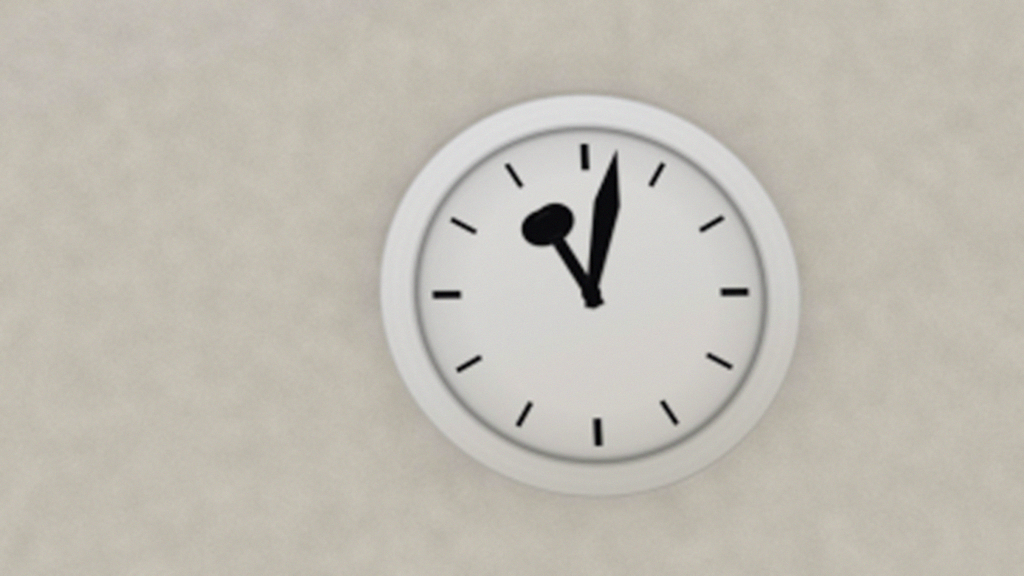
11:02
